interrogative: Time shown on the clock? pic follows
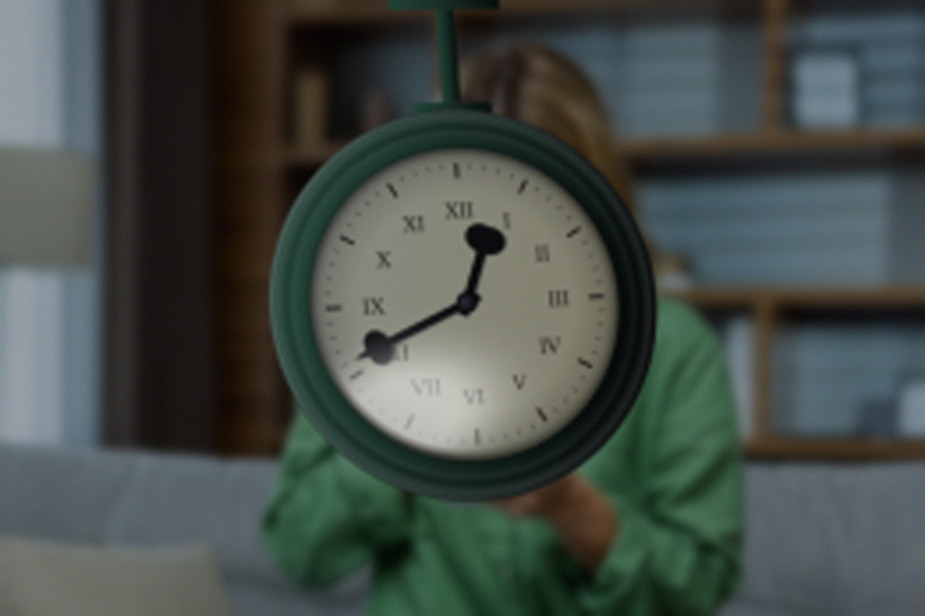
12:41
